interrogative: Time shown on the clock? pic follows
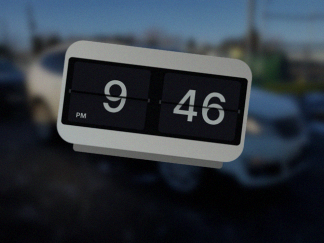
9:46
